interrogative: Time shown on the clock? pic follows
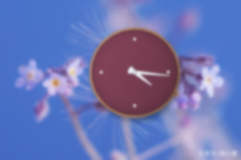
4:16
